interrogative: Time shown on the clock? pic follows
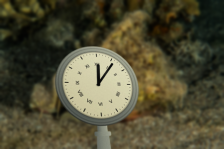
12:06
